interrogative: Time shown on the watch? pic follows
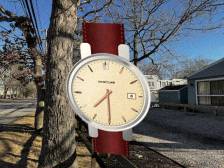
7:30
